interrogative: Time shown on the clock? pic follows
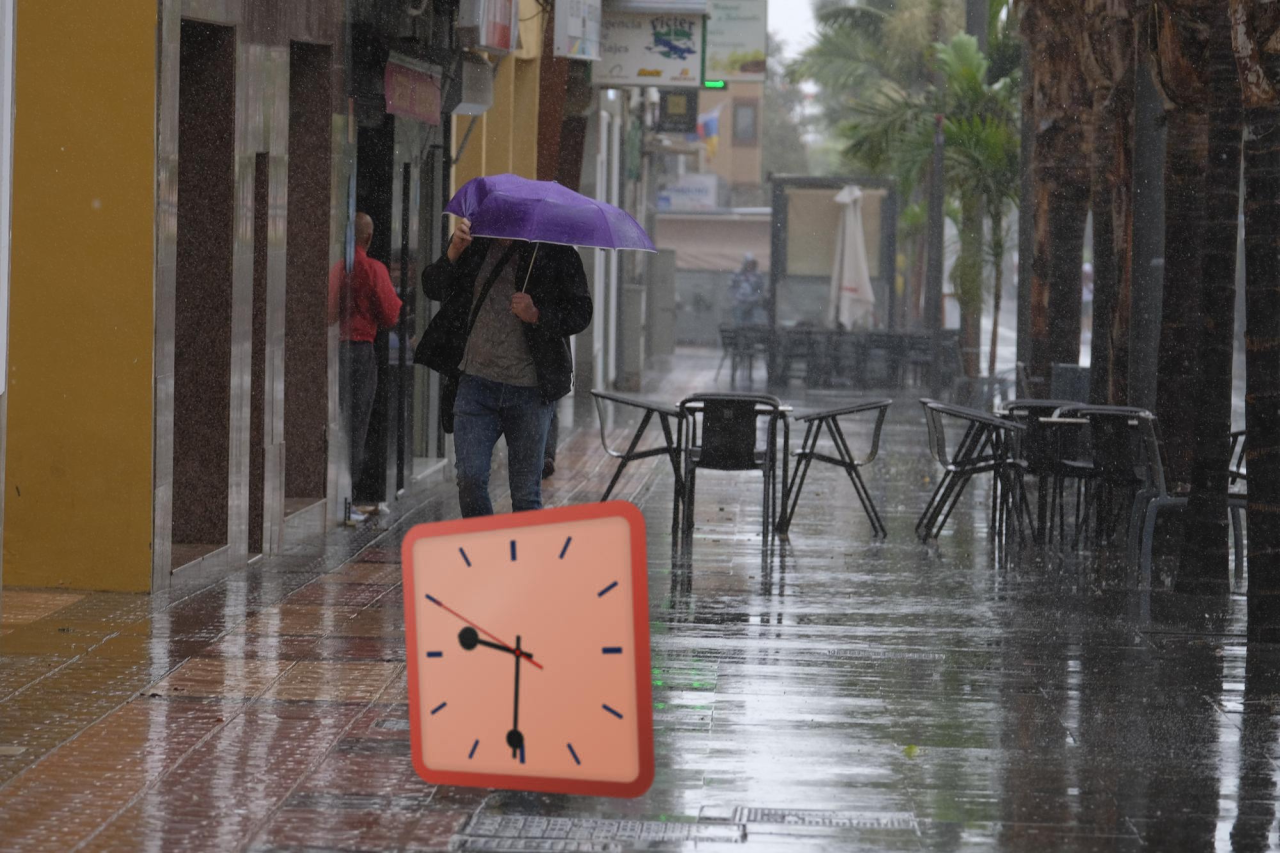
9:30:50
